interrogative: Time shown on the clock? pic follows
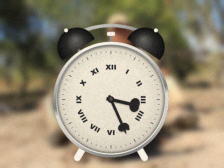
3:26
